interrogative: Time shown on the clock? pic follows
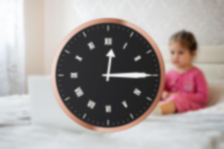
12:15
